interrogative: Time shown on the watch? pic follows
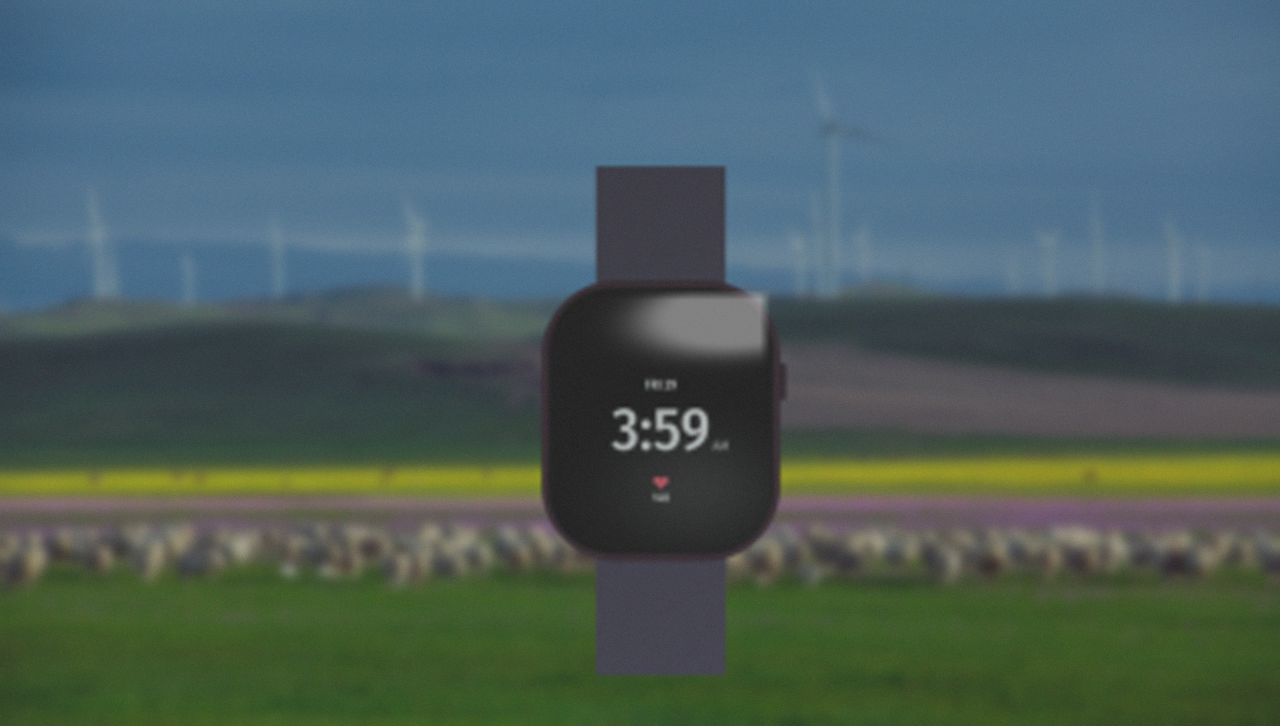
3:59
